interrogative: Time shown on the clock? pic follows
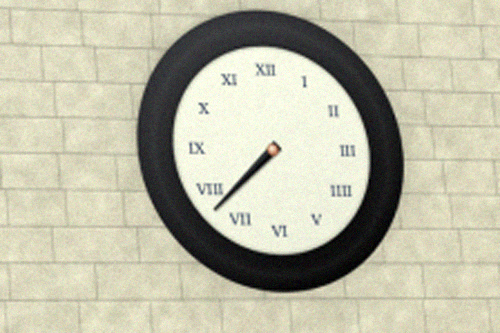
7:38
